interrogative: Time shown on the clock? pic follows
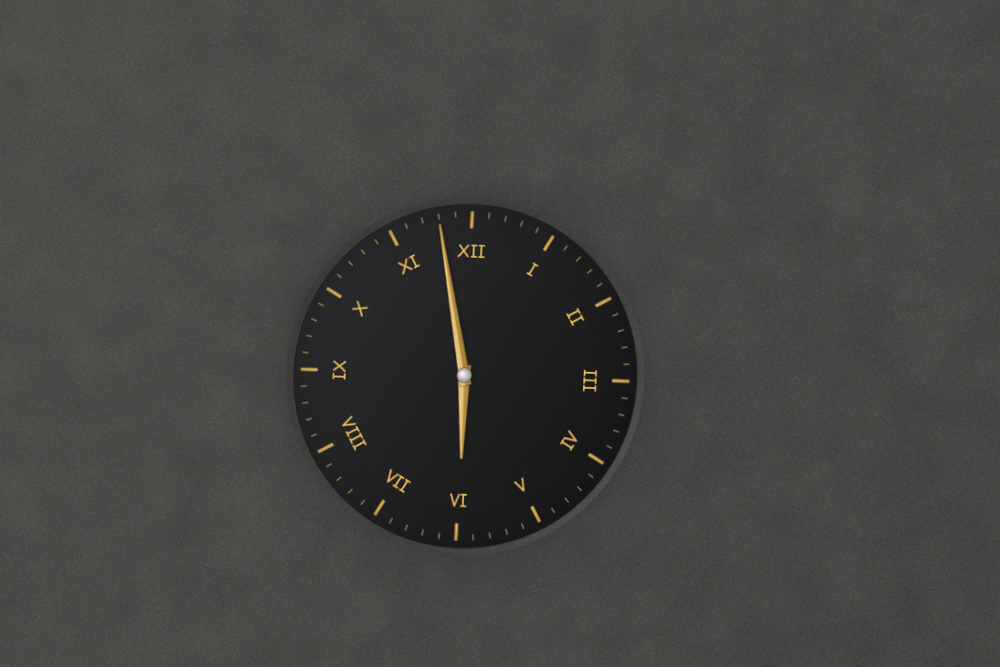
5:58
